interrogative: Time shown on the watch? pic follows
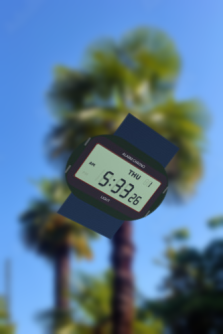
5:33:26
